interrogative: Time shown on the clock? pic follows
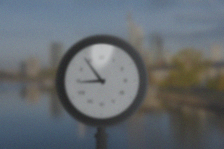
8:54
